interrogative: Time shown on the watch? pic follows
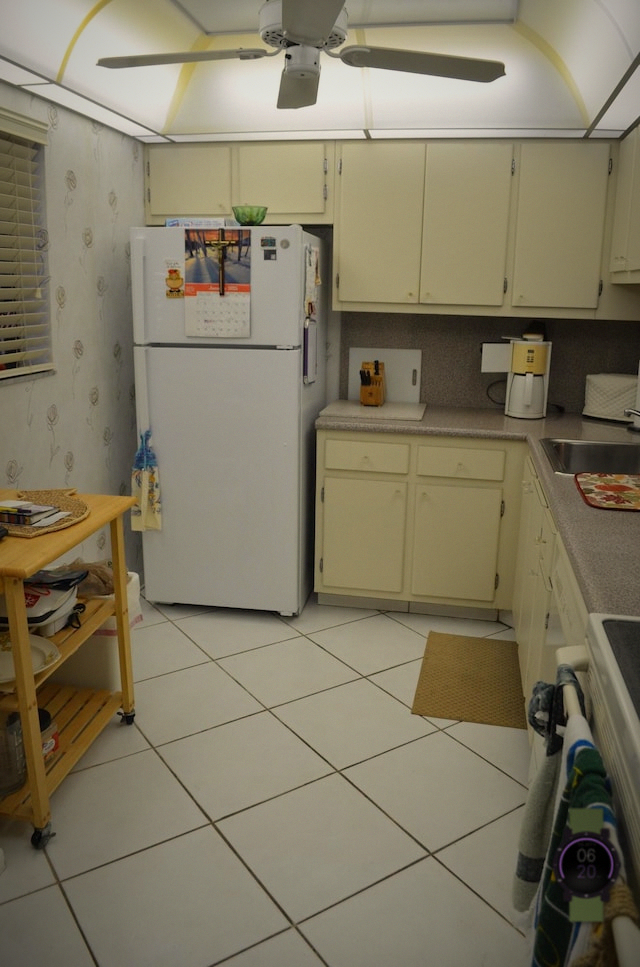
6:20
